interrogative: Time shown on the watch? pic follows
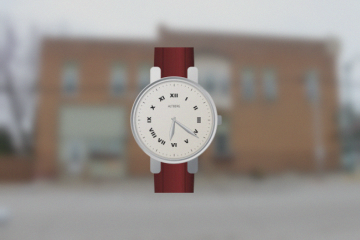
6:21
